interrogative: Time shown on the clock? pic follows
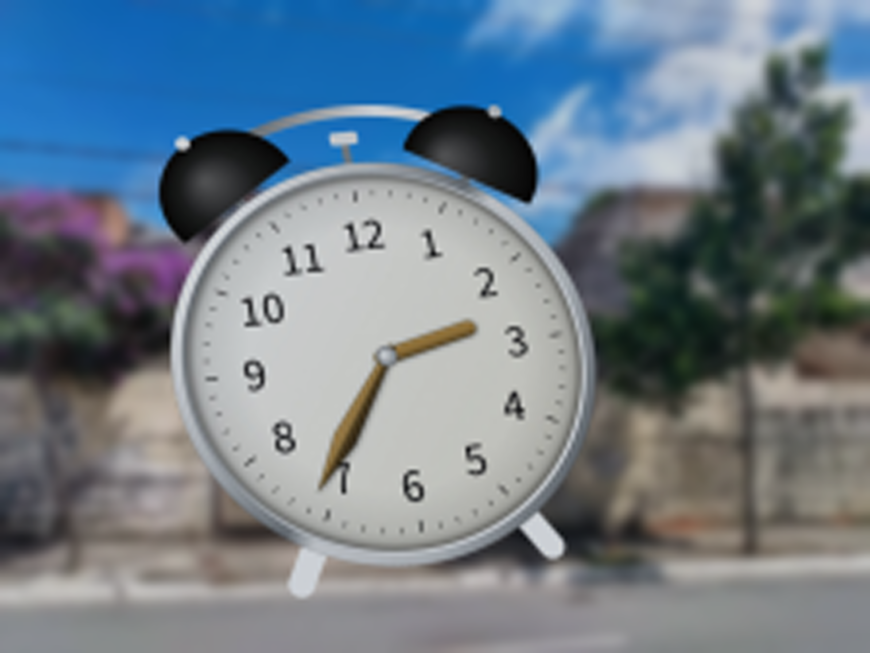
2:36
